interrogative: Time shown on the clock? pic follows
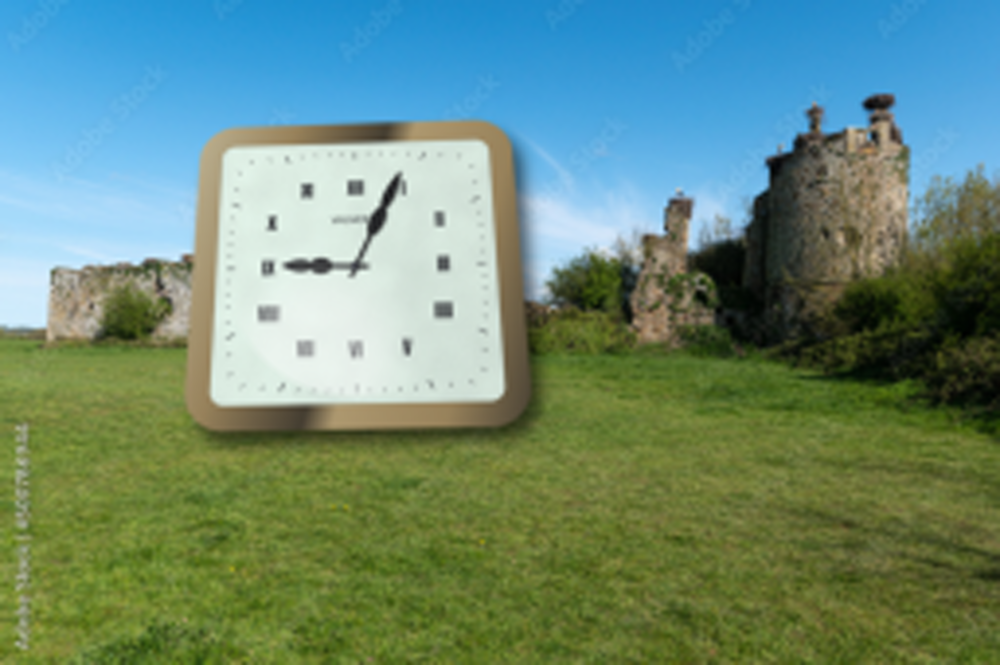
9:04
